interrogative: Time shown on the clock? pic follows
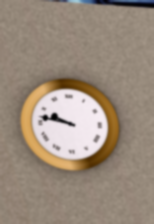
9:47
